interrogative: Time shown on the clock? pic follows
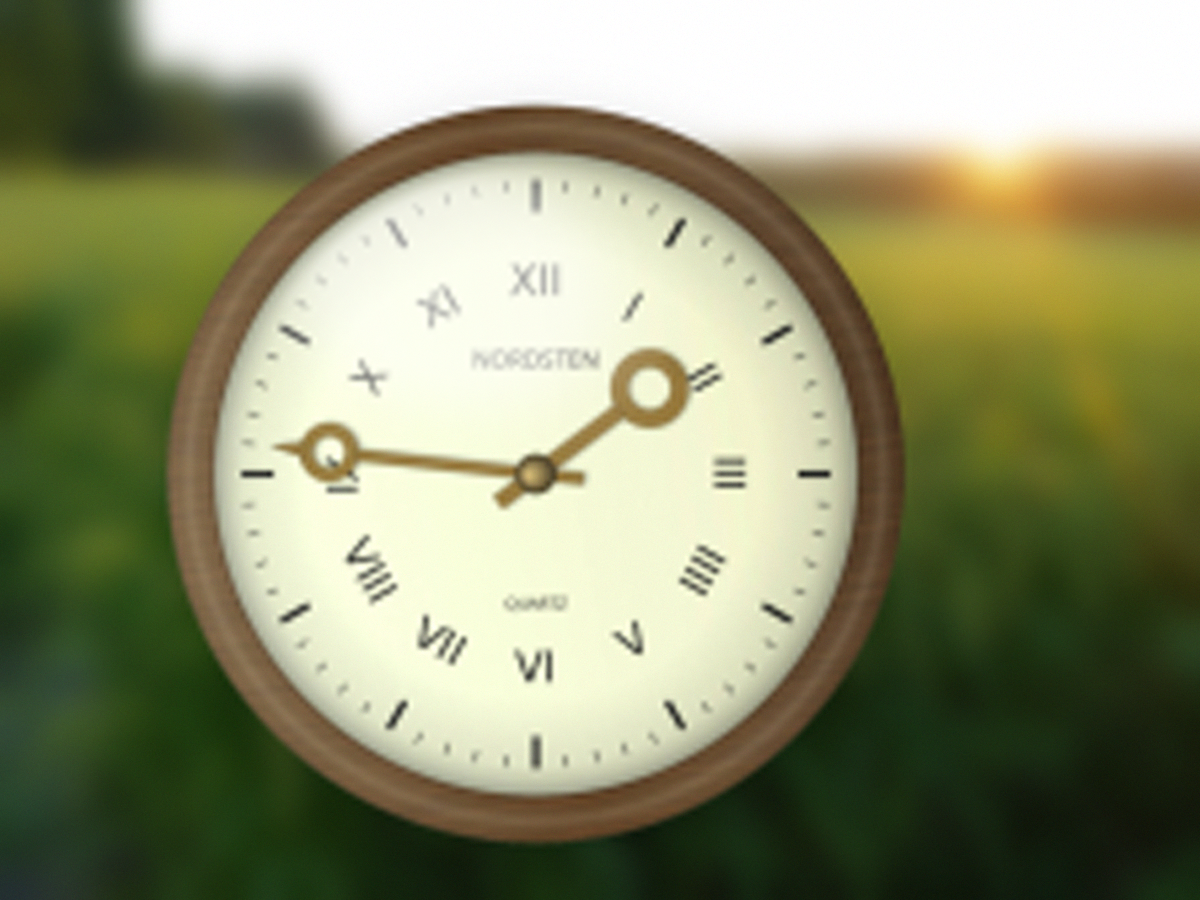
1:46
